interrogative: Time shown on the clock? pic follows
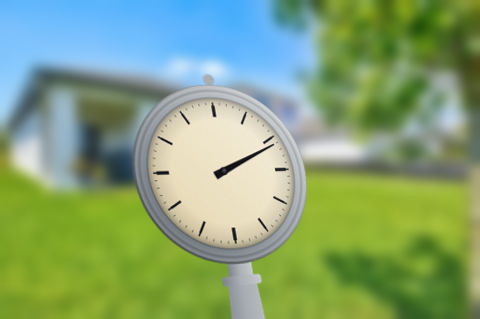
2:11
